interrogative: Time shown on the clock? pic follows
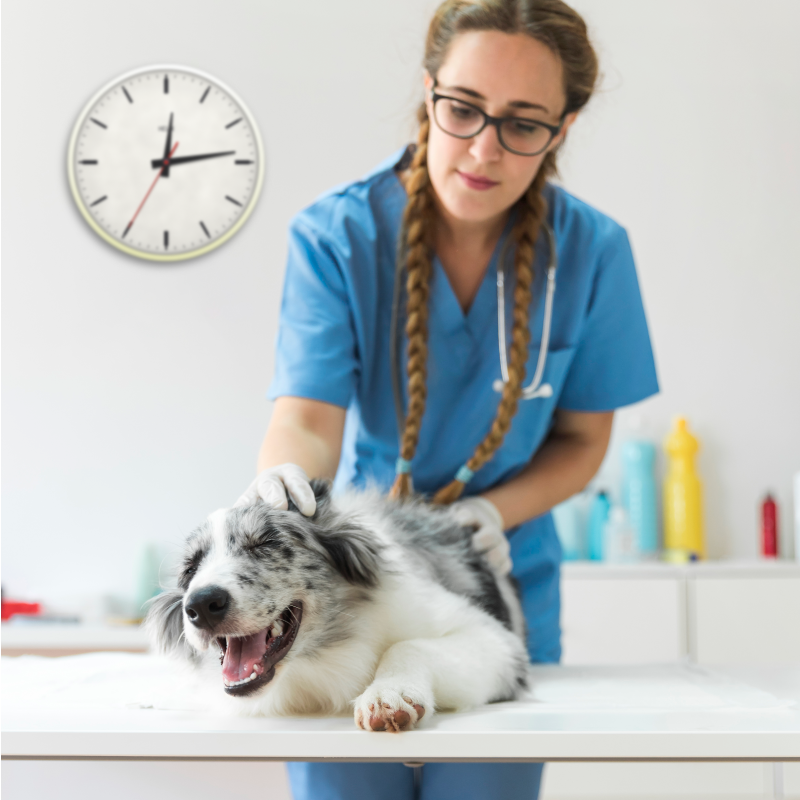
12:13:35
